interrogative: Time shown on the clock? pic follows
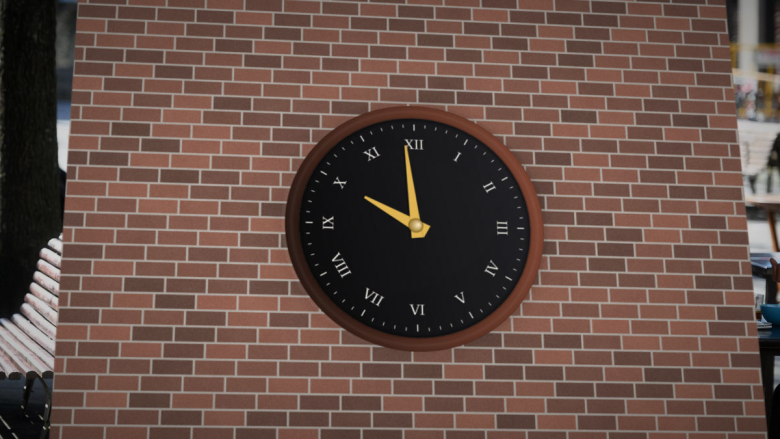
9:59
